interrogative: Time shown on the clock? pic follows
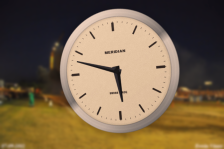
5:48
